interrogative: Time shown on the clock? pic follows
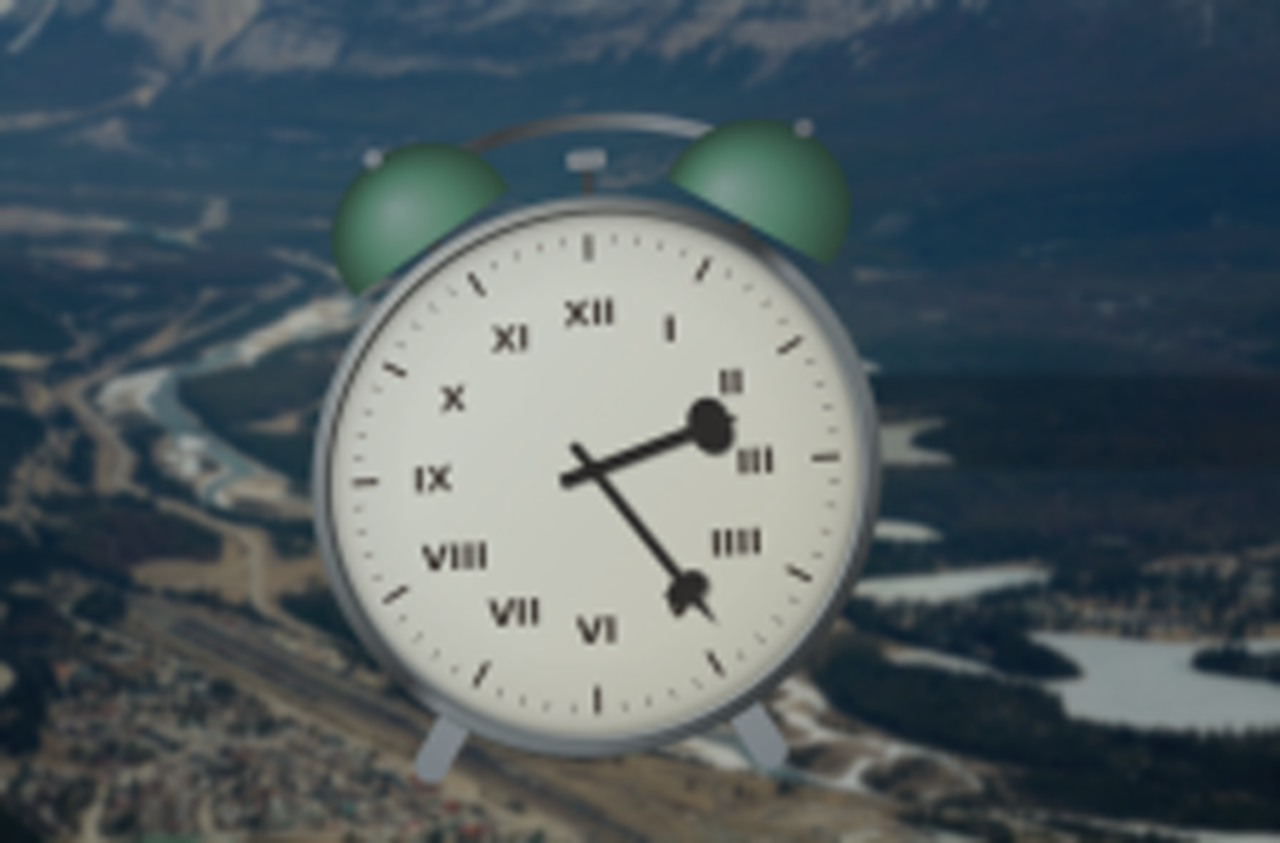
2:24
